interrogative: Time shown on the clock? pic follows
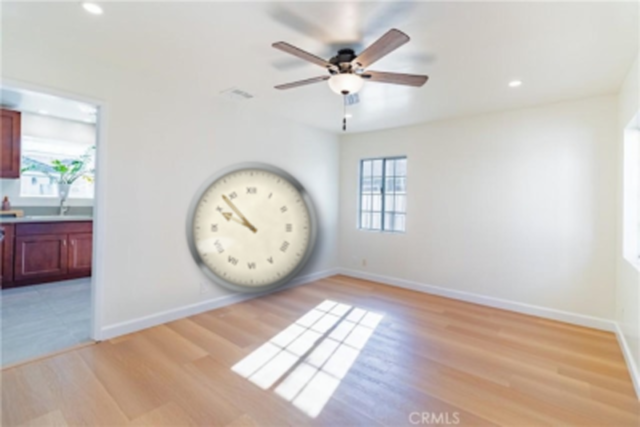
9:53
